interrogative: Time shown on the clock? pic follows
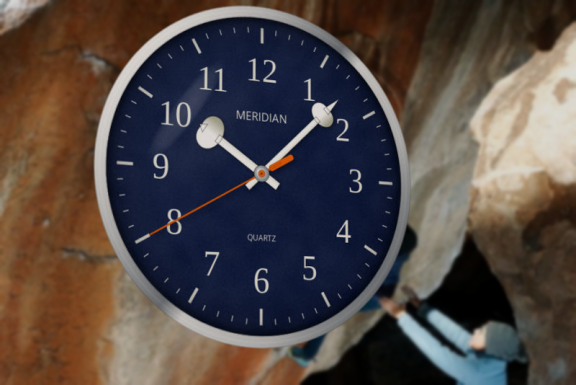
10:07:40
